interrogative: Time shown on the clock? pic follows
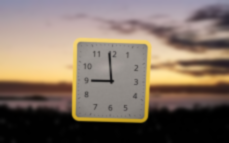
8:59
